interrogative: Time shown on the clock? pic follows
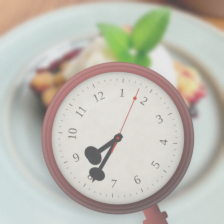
8:39:08
